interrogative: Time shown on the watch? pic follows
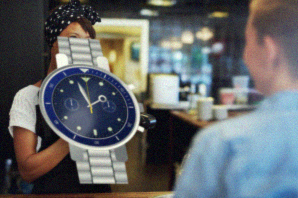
1:57
